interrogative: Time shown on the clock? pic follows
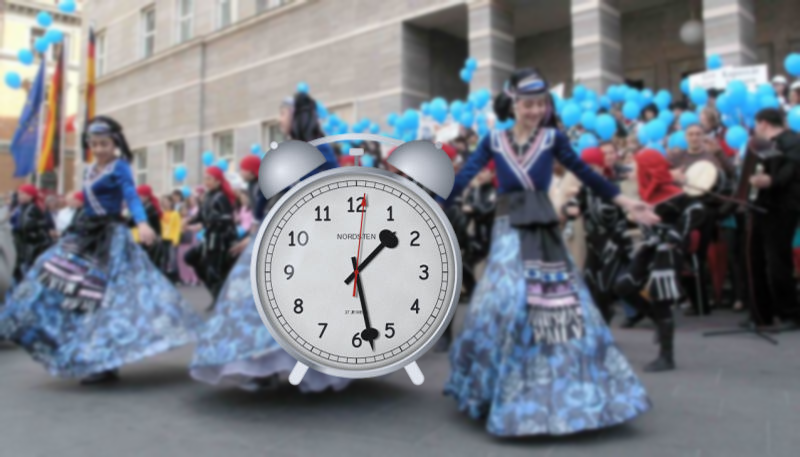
1:28:01
